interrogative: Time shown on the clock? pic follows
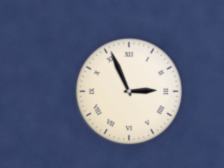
2:56
